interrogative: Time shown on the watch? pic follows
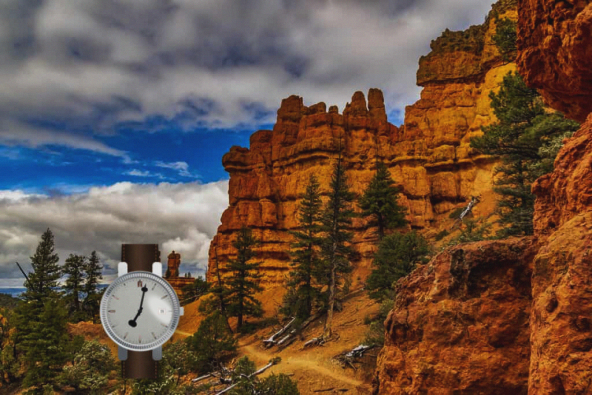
7:02
